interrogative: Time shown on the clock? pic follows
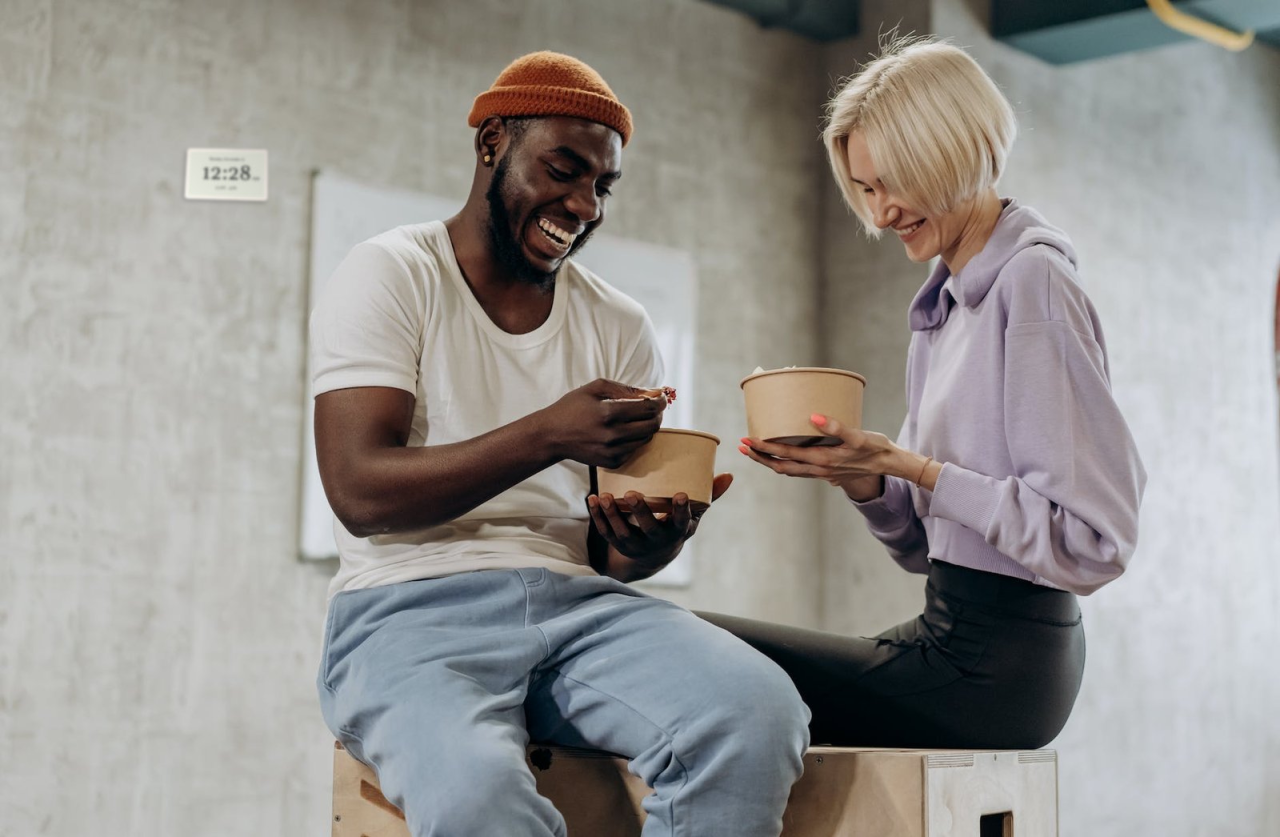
12:28
